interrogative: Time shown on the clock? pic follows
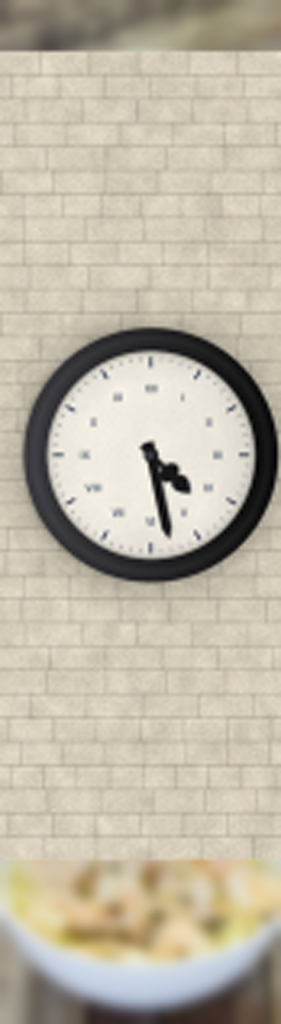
4:28
